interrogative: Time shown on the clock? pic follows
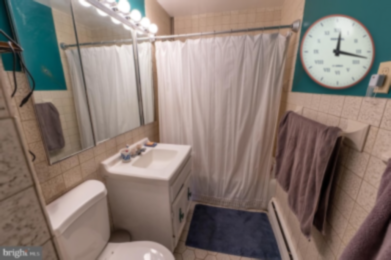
12:17
